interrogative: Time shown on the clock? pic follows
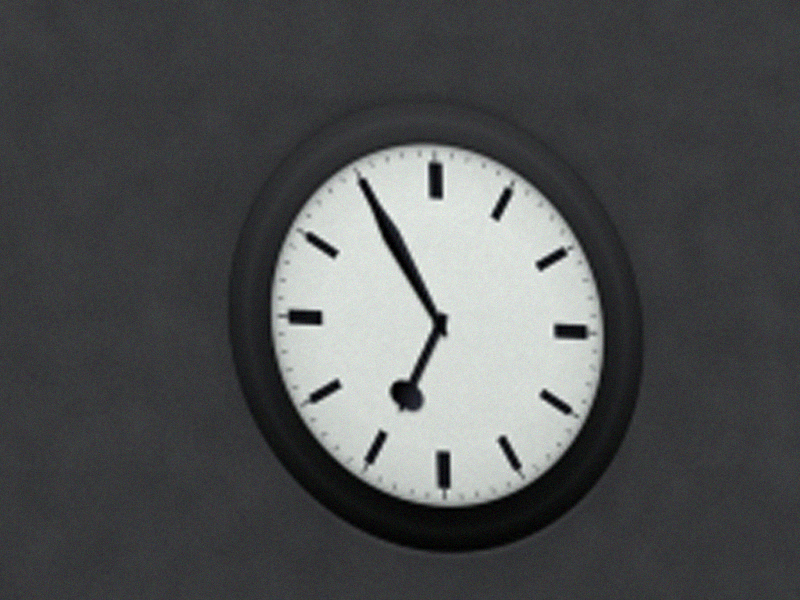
6:55
